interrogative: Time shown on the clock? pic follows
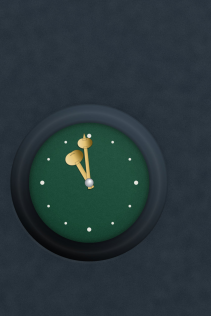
10:59
